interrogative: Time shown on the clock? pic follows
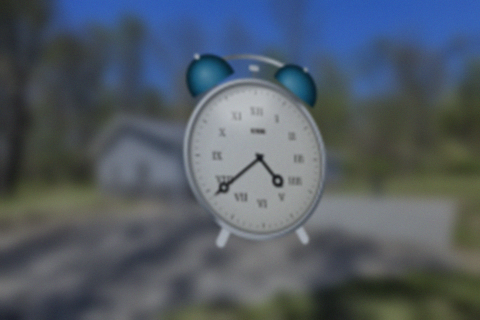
4:39
